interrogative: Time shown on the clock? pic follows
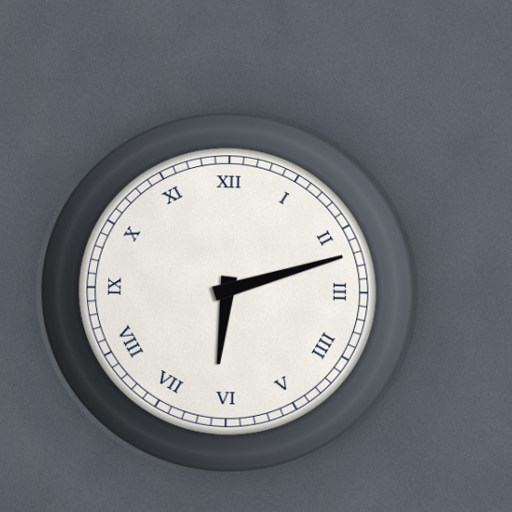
6:12
